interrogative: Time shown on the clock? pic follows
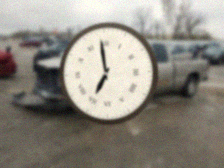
6:59
